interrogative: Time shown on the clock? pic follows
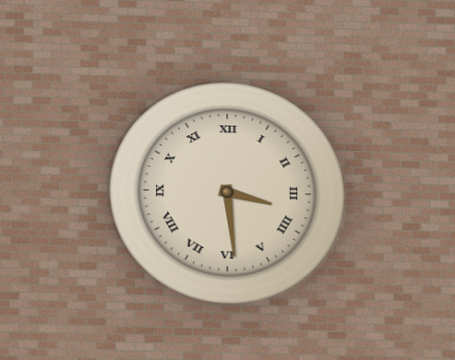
3:29
